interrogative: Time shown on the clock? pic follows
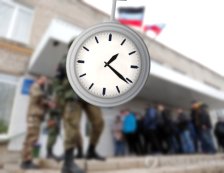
1:21
